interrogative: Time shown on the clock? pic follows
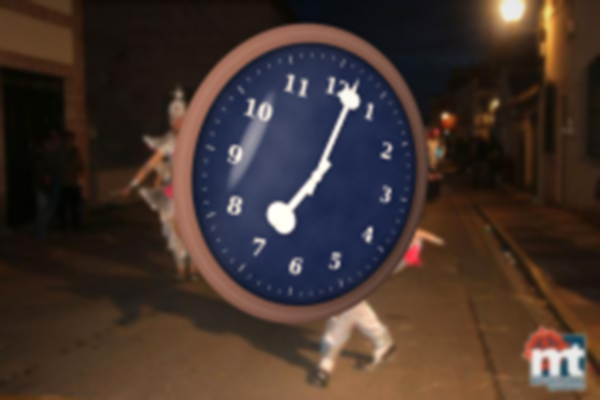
7:02
